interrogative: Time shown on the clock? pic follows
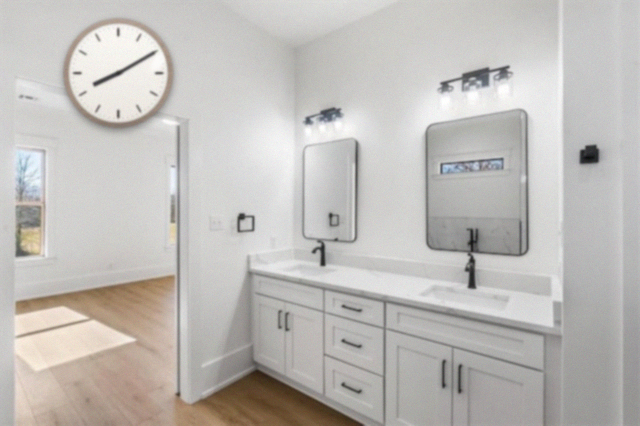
8:10
